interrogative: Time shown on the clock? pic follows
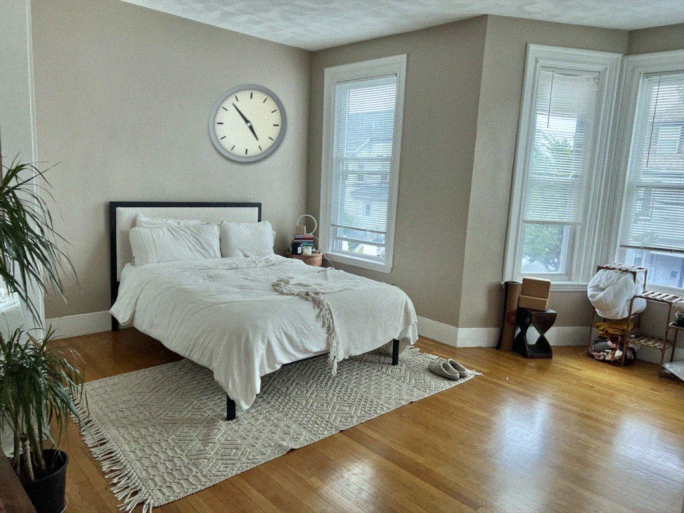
4:53
